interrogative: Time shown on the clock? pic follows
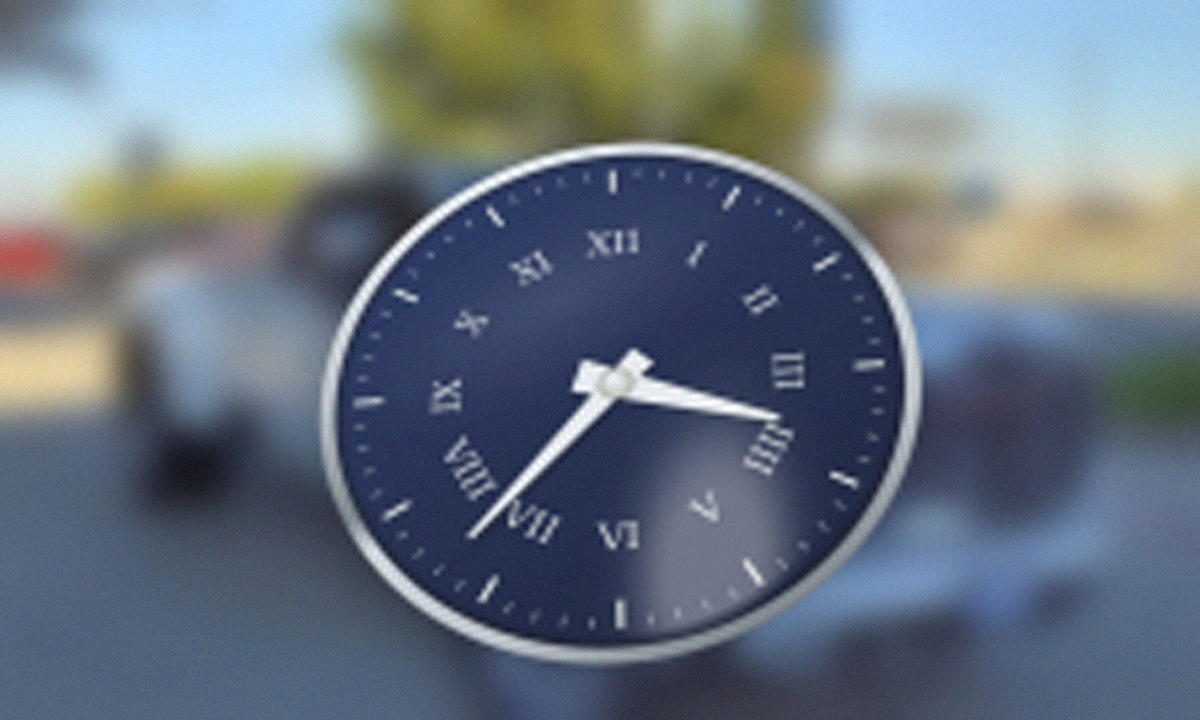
3:37
